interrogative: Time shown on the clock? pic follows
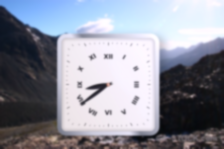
8:39
